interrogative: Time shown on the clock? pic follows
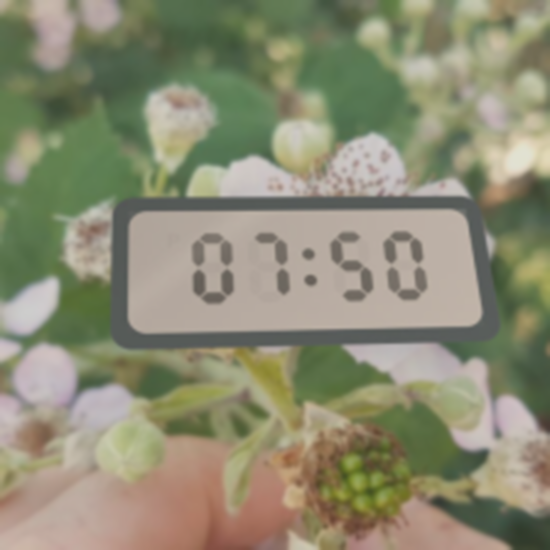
7:50
